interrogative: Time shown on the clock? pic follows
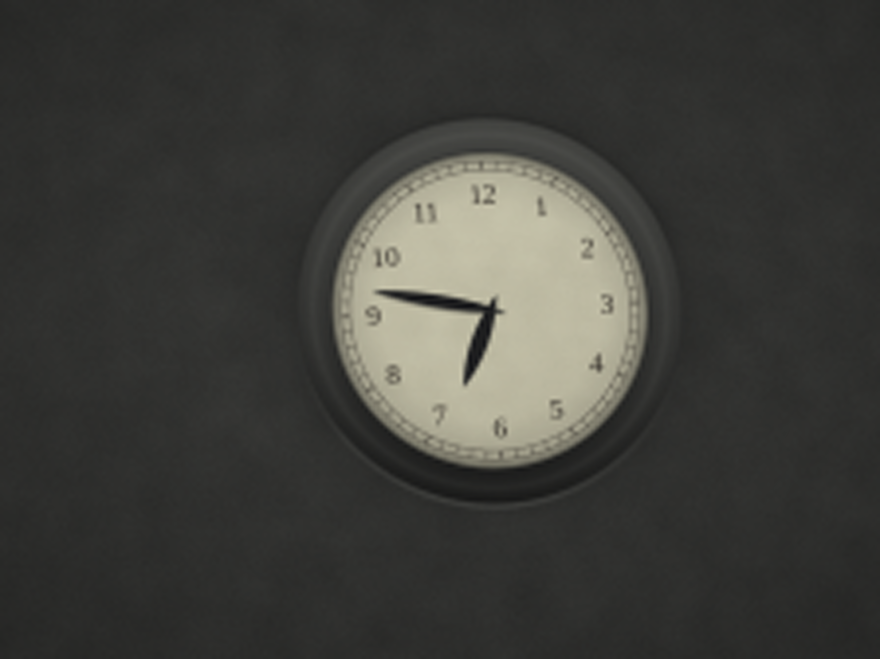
6:47
